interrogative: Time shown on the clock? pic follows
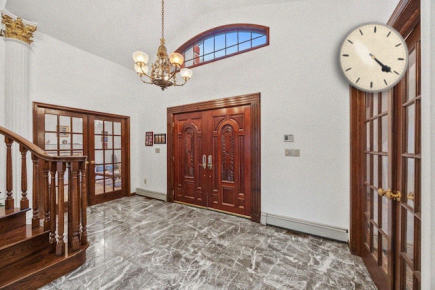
4:21
